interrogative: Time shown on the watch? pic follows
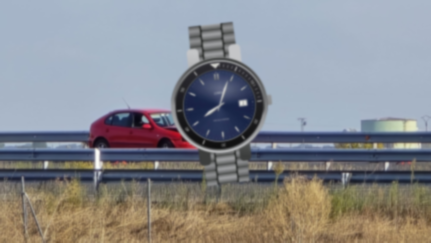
8:04
